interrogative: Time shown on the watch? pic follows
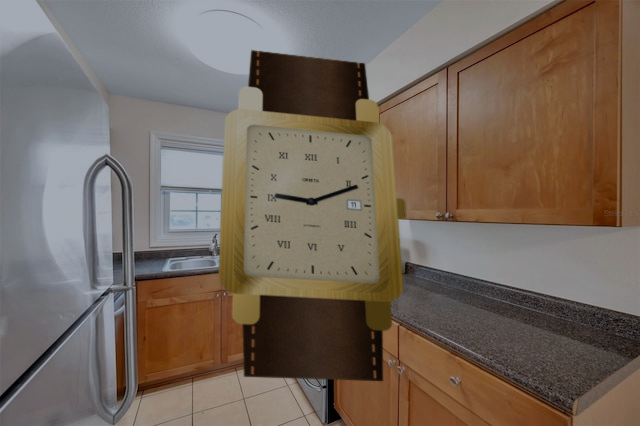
9:11
